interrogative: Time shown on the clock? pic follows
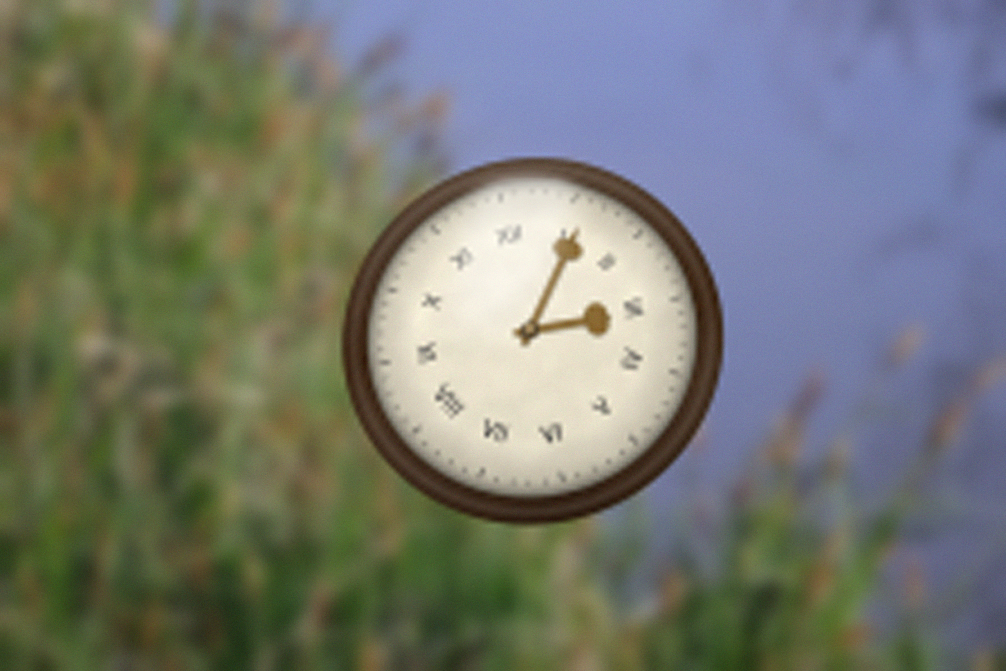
3:06
